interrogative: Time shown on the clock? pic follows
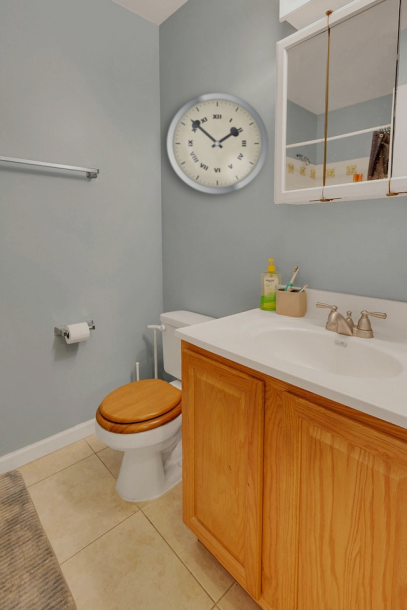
1:52
